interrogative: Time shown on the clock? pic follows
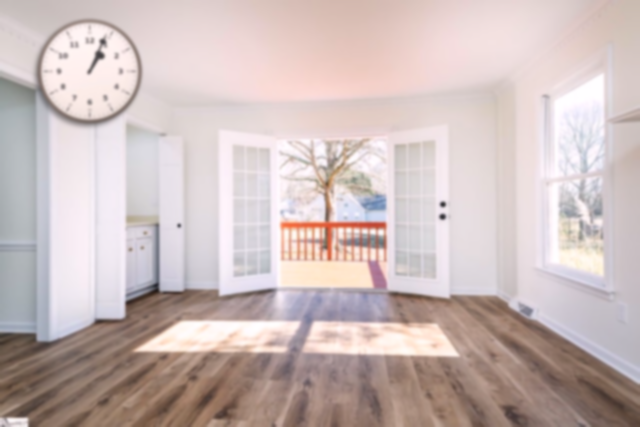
1:04
